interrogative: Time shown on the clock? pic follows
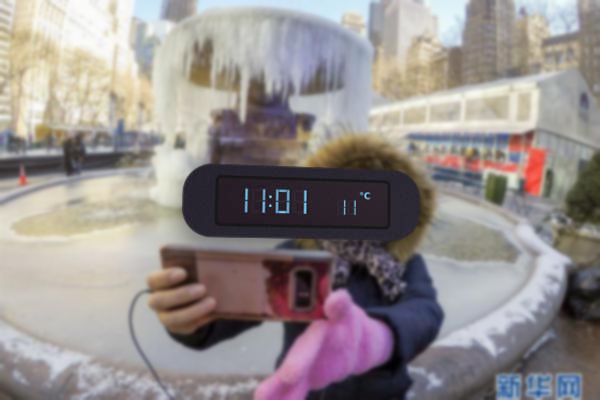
11:01
